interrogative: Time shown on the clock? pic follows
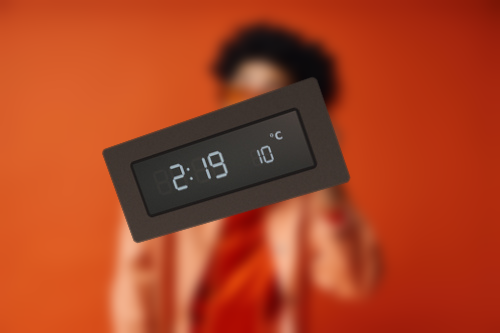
2:19
